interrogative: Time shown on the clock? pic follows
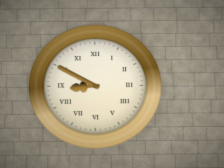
8:50
